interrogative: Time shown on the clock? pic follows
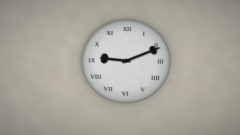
9:11
